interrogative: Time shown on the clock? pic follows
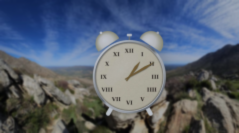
1:10
